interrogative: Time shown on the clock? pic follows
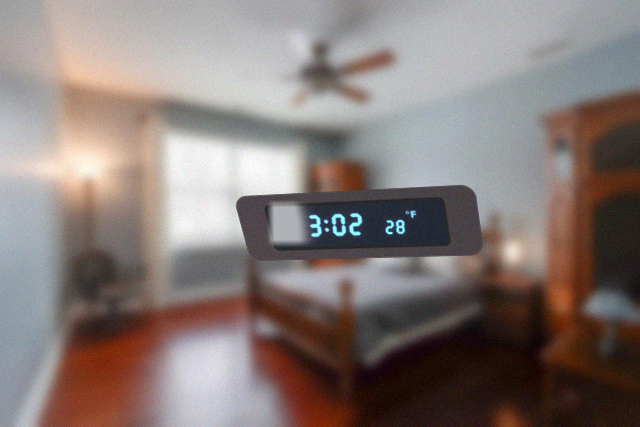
3:02
